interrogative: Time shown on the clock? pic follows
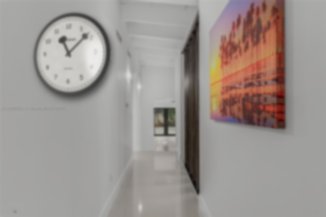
11:08
